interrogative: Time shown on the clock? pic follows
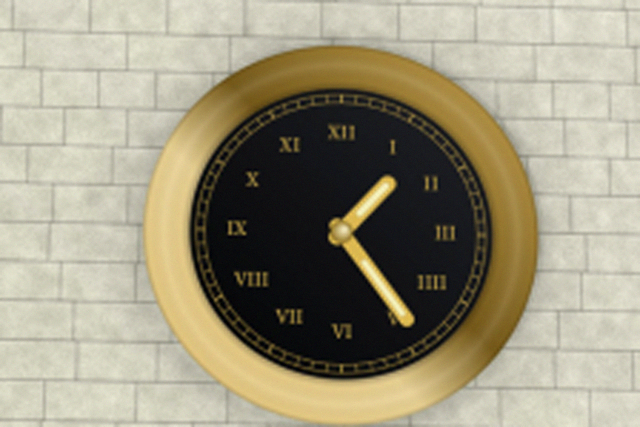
1:24
